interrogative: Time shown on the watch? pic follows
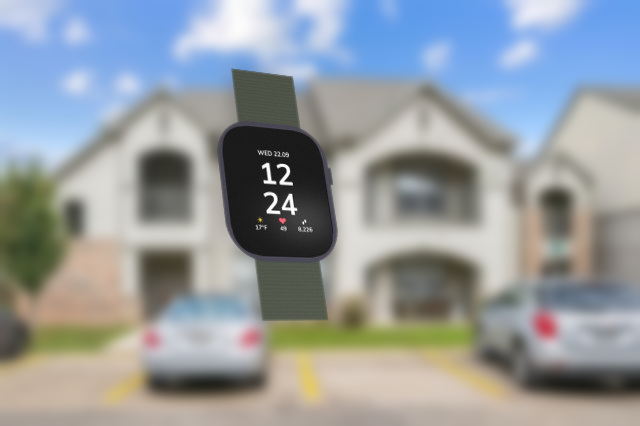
12:24
